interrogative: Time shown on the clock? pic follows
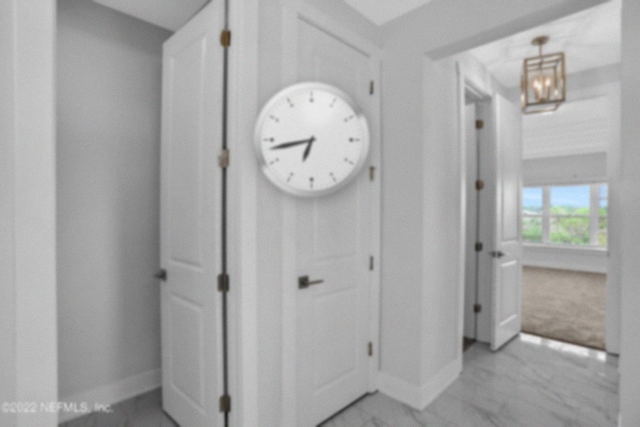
6:43
